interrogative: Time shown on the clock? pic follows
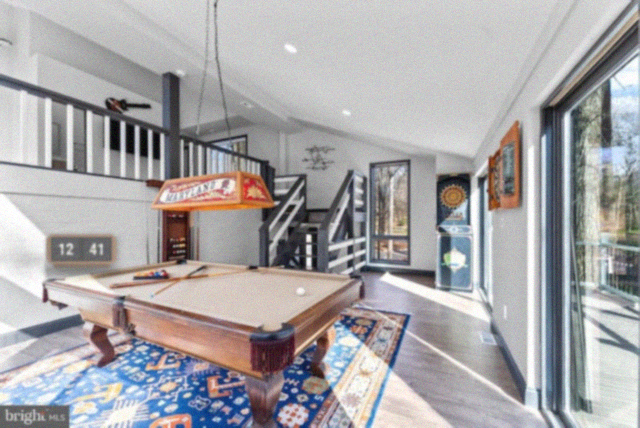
12:41
